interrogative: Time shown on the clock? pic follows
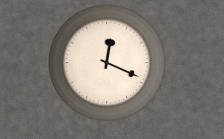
12:19
